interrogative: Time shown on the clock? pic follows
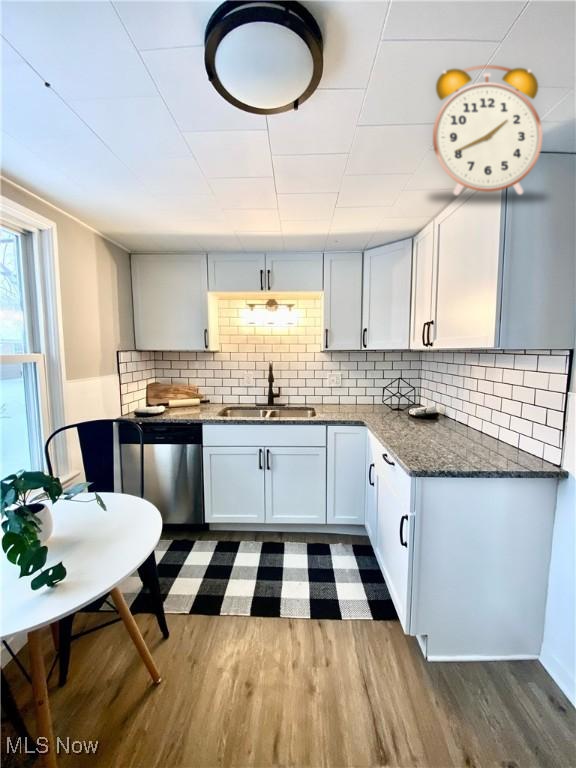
1:41
